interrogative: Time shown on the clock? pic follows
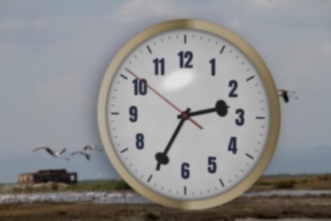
2:34:51
